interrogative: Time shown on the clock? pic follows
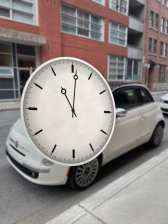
11:01
